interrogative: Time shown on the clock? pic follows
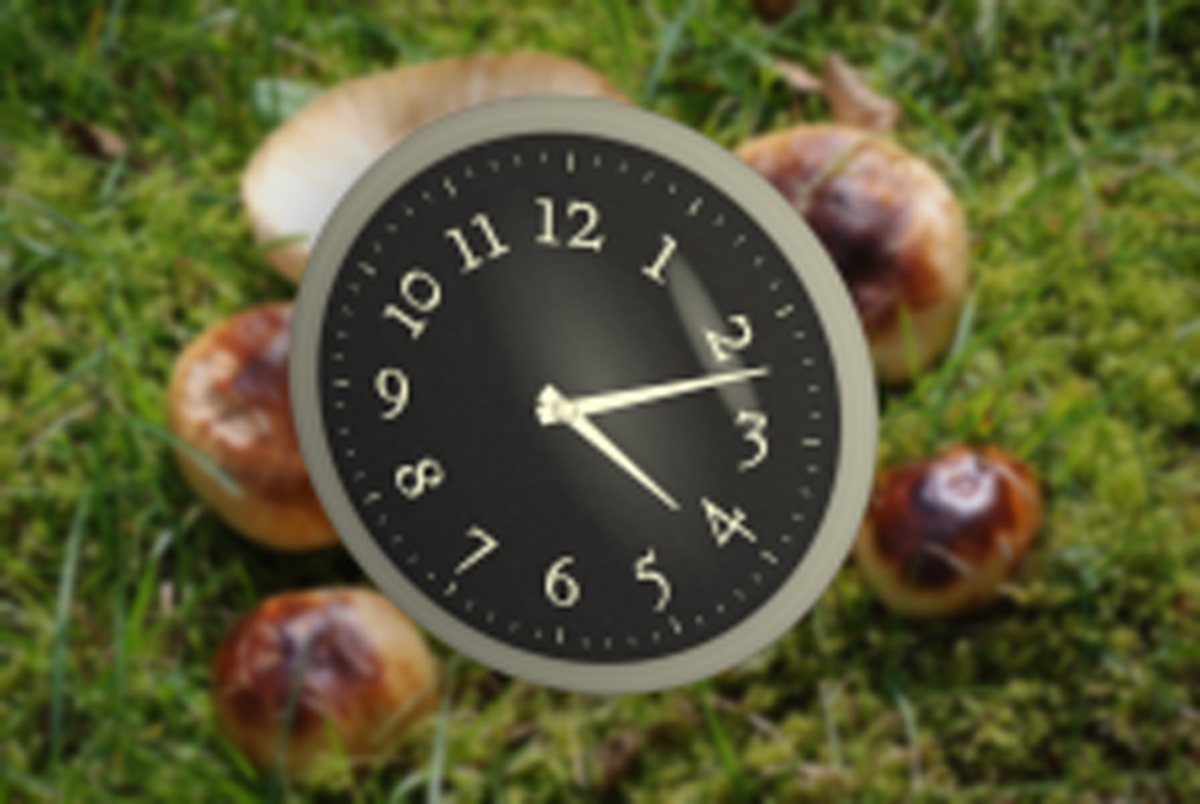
4:12
